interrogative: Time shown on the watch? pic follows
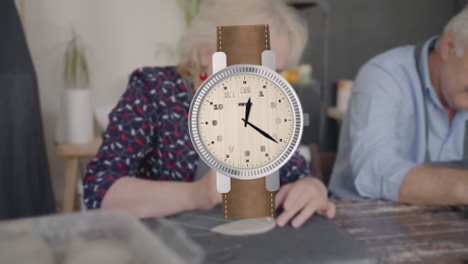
12:21
